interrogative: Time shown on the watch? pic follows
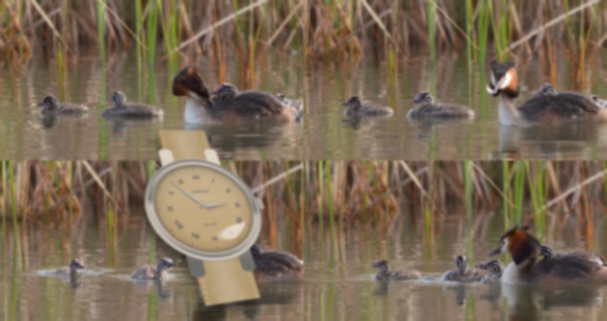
2:53
